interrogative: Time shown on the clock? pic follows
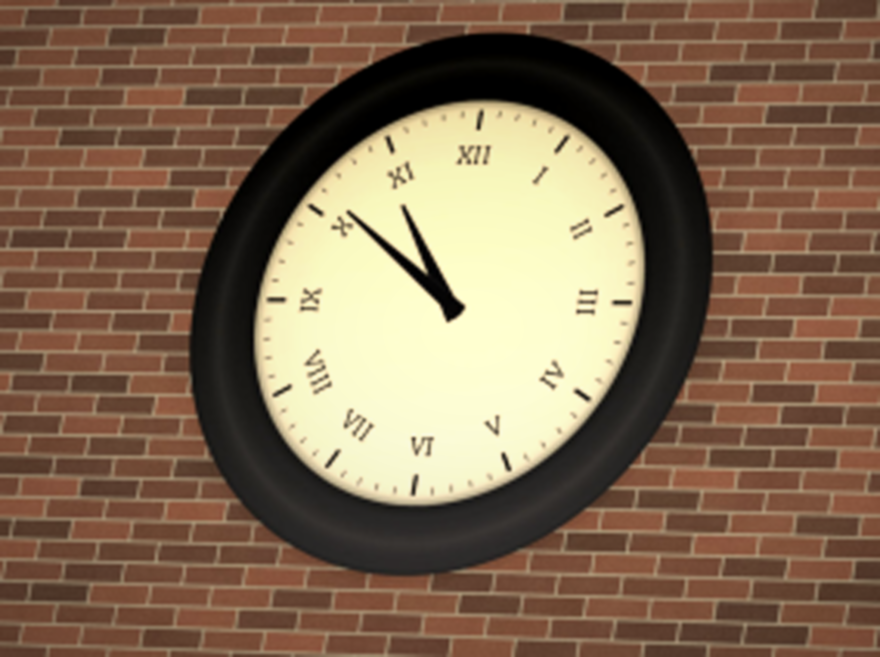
10:51
